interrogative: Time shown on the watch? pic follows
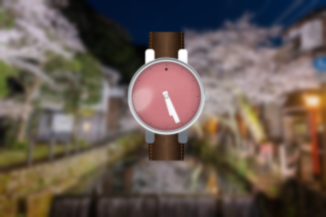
5:26
